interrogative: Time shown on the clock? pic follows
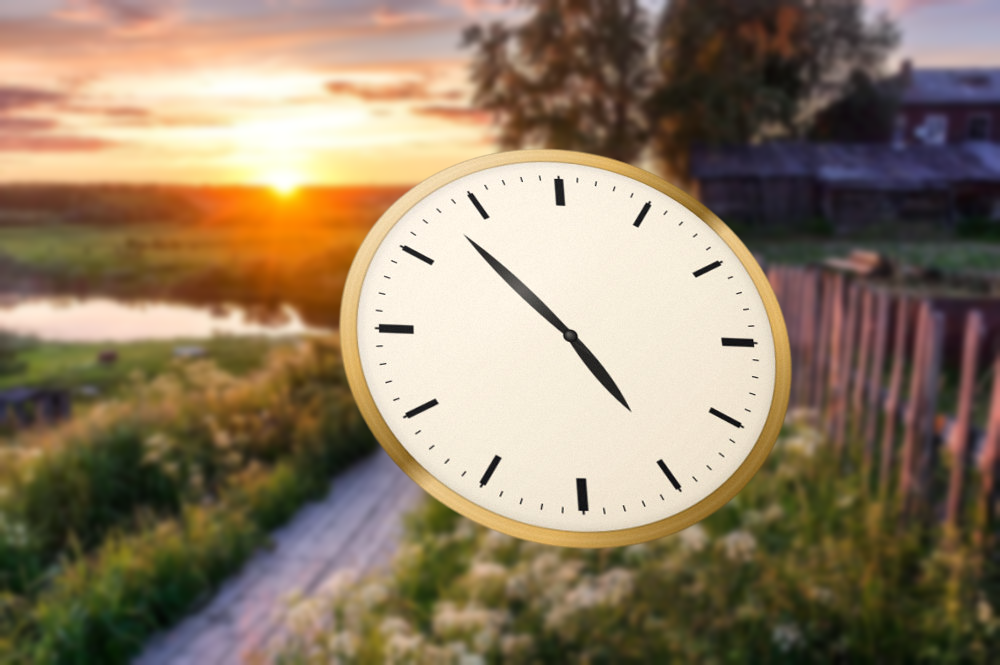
4:53
